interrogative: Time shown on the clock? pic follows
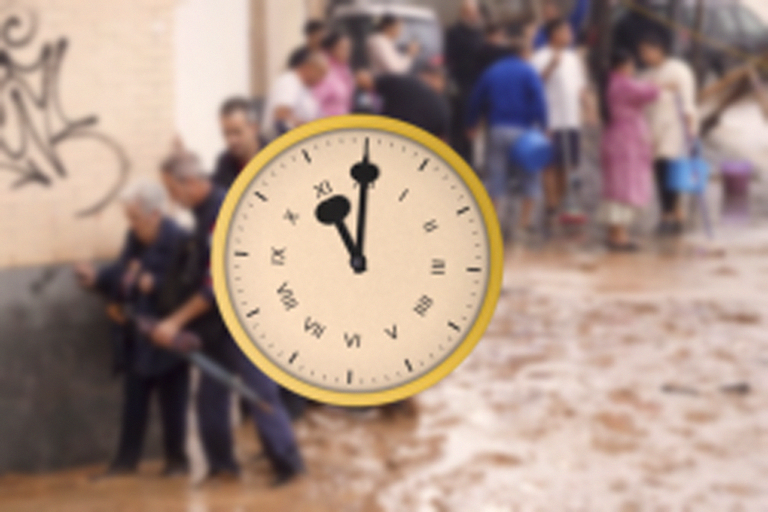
11:00
